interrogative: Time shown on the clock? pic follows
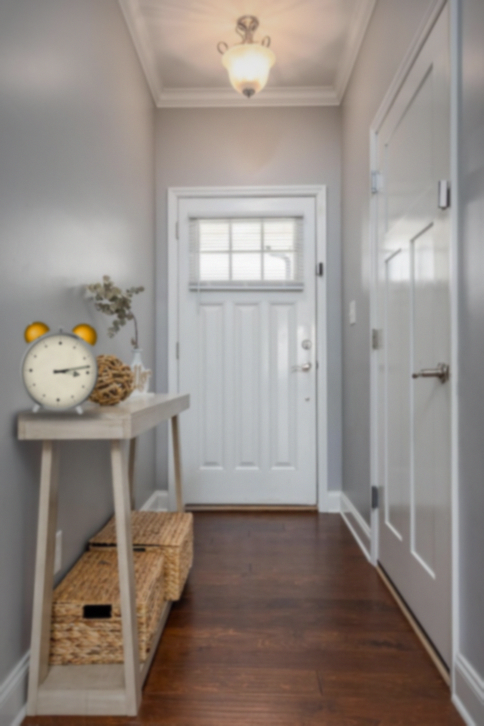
3:13
